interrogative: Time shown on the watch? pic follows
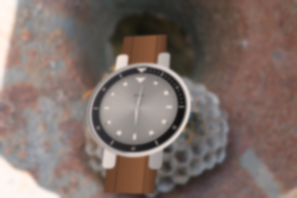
6:01
